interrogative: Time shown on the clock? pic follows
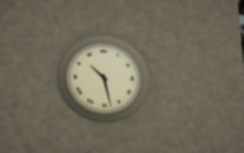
10:28
